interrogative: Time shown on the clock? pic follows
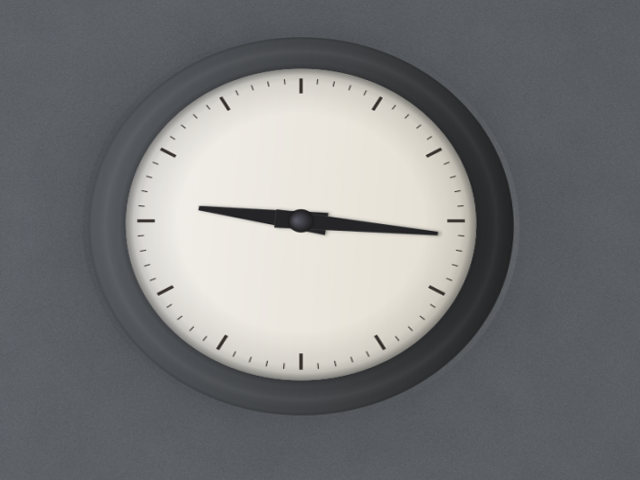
9:16
